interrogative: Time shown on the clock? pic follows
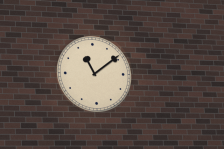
11:09
